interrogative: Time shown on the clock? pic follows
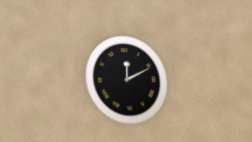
12:11
